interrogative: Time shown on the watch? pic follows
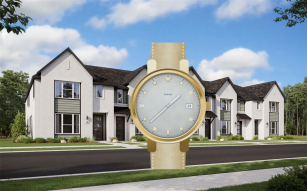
1:38
